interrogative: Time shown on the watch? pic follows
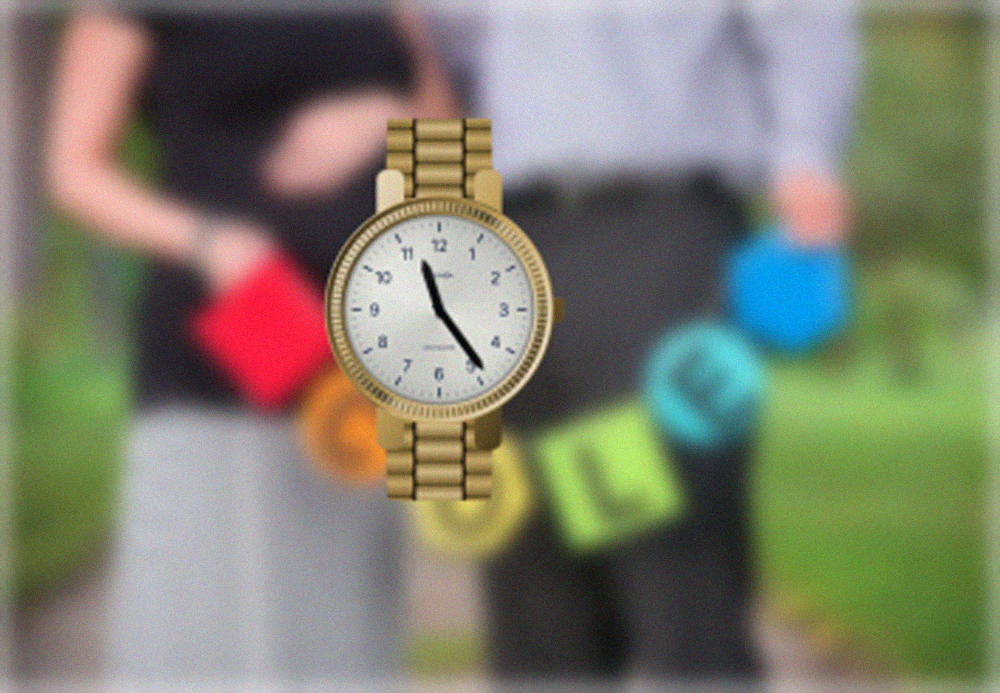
11:24
